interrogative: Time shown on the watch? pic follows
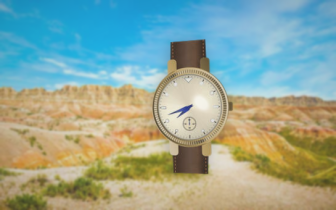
7:42
